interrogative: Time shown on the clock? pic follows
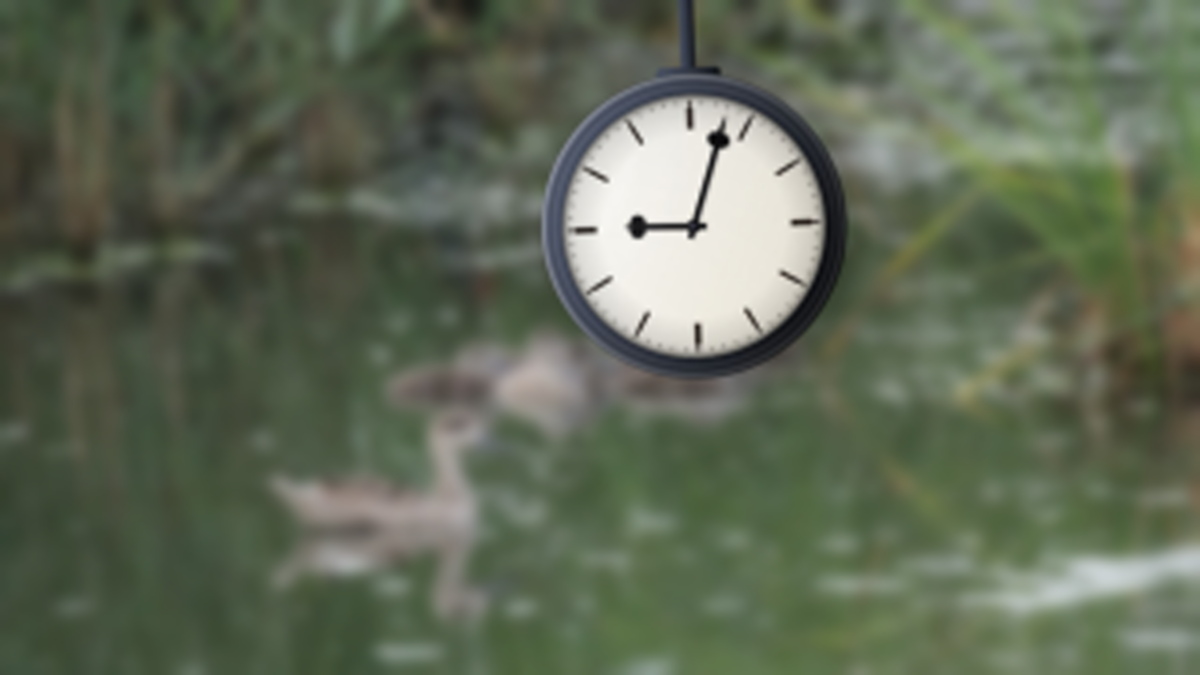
9:03
